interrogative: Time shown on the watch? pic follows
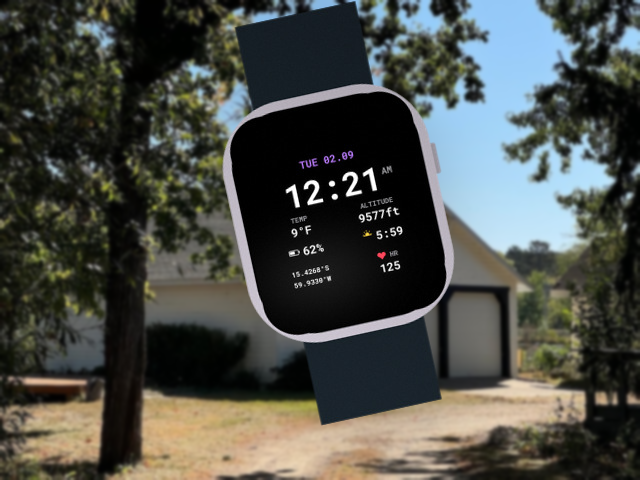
12:21
